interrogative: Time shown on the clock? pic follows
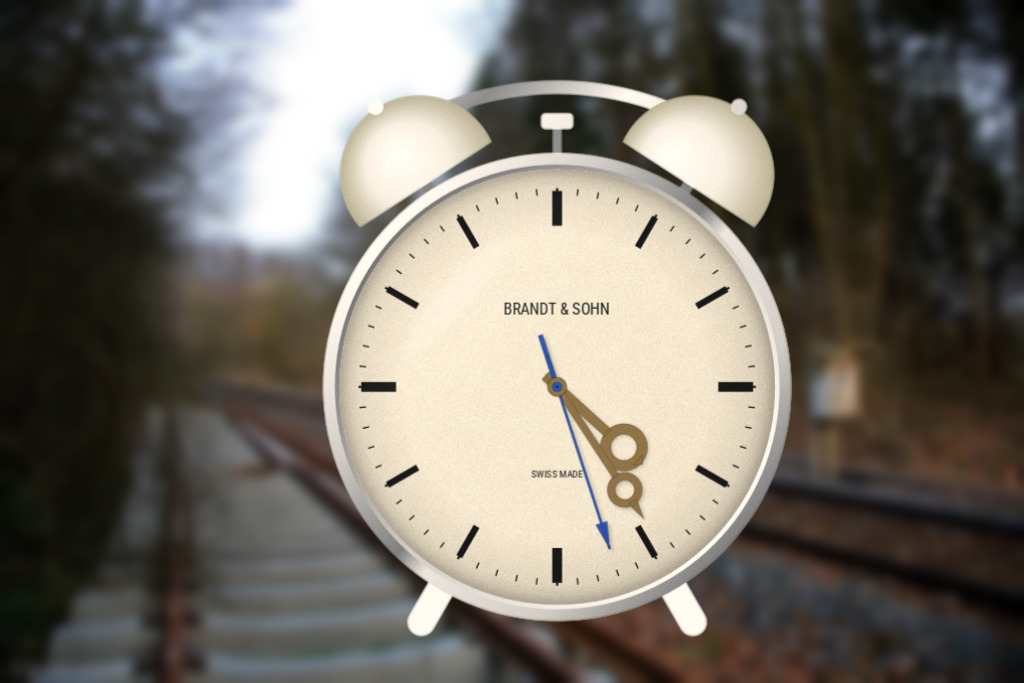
4:24:27
